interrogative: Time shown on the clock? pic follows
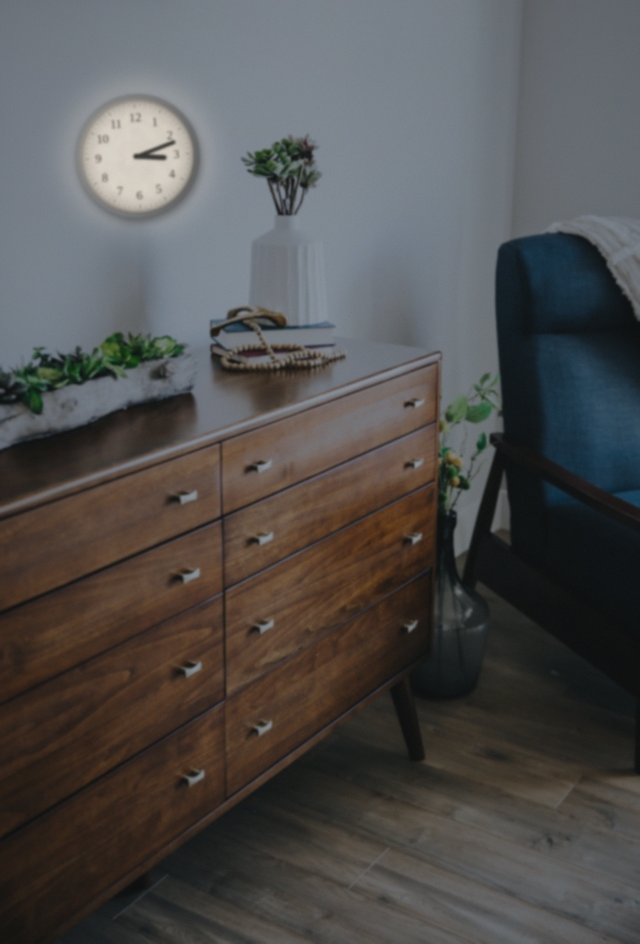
3:12
